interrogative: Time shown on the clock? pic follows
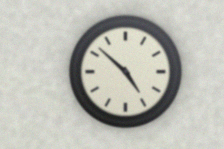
4:52
